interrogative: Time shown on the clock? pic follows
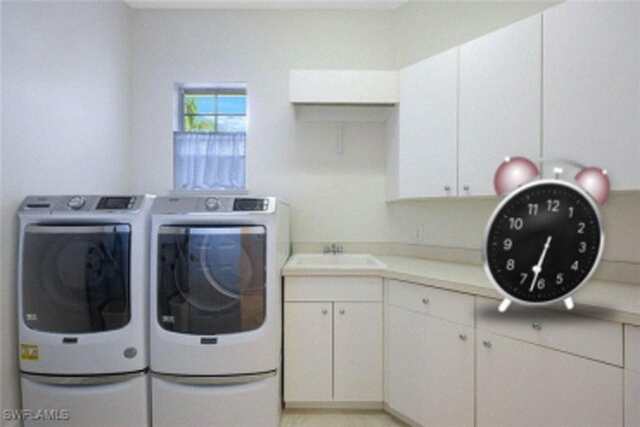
6:32
